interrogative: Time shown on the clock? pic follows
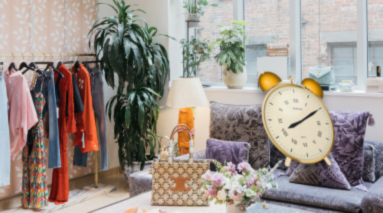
8:10
